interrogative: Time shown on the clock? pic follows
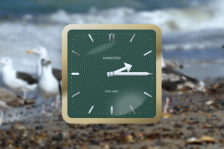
2:15
